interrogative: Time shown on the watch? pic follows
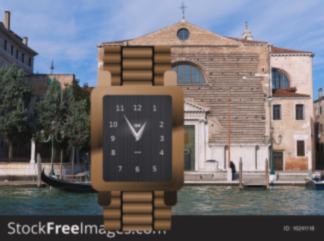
12:55
